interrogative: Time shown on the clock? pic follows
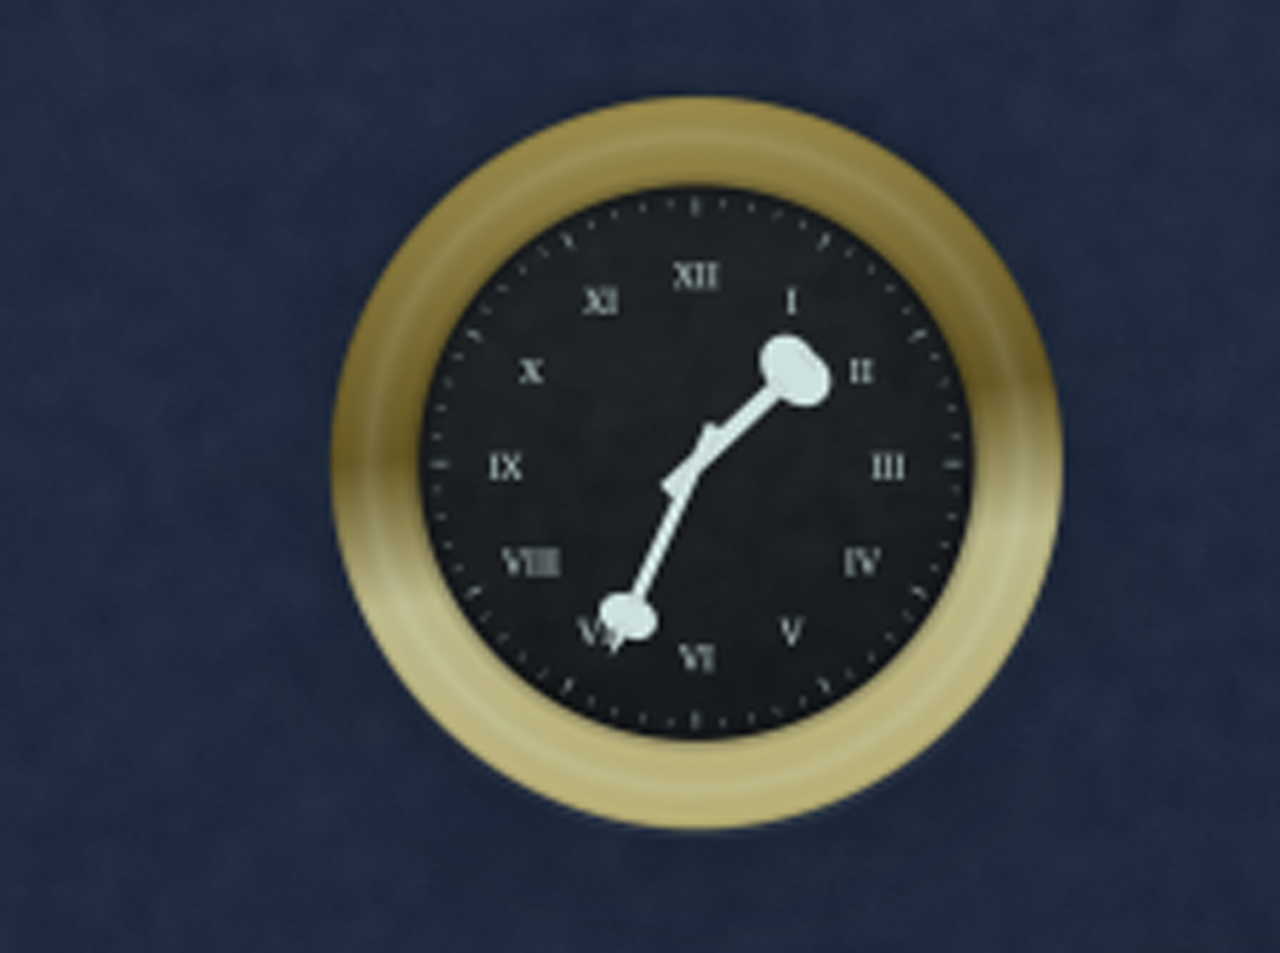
1:34
